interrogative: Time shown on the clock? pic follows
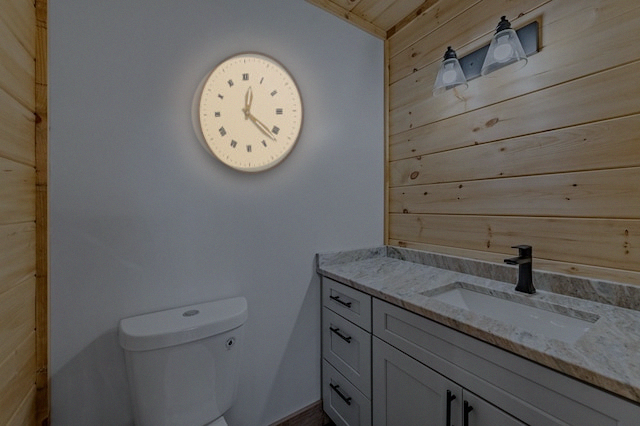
12:22
